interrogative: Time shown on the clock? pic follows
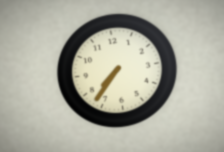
7:37
